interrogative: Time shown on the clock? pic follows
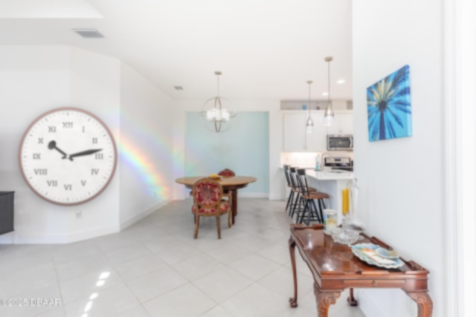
10:13
